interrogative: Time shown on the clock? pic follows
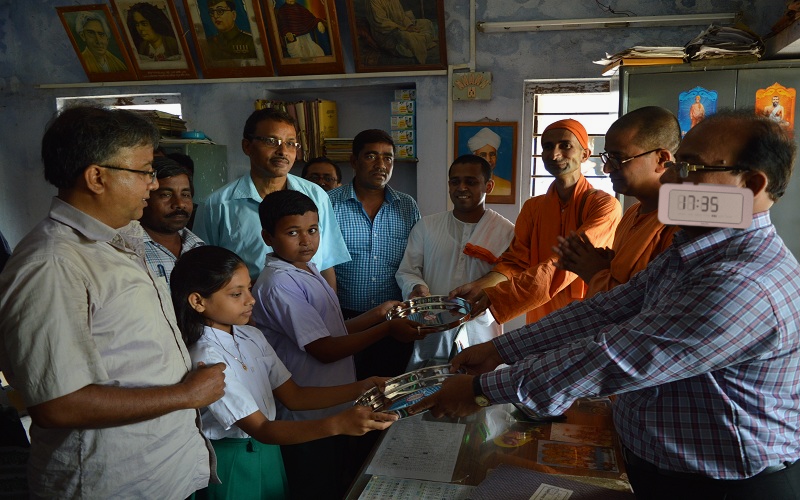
17:35
